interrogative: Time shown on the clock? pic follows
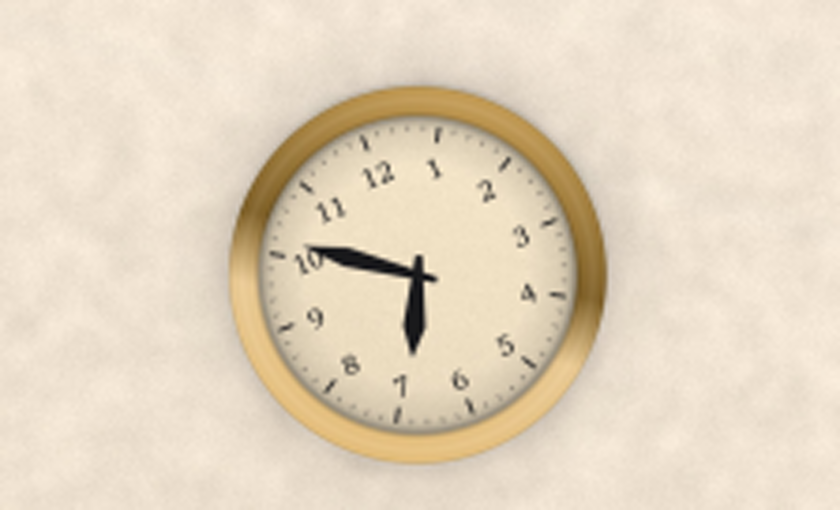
6:51
